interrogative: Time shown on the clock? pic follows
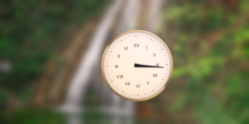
3:16
